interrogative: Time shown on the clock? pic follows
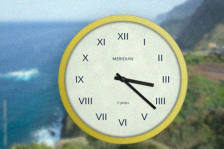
3:22
